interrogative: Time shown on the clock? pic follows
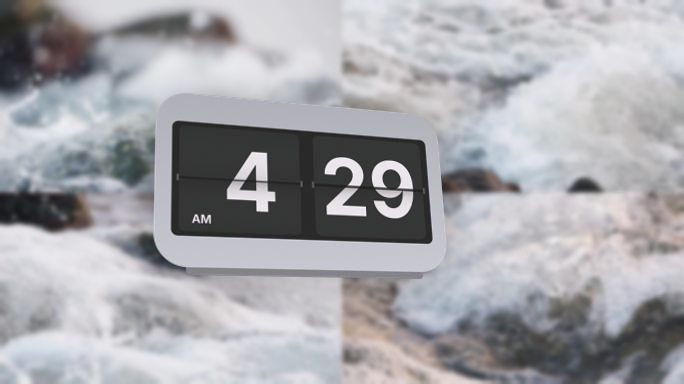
4:29
